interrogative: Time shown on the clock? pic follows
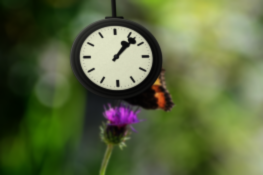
1:07
